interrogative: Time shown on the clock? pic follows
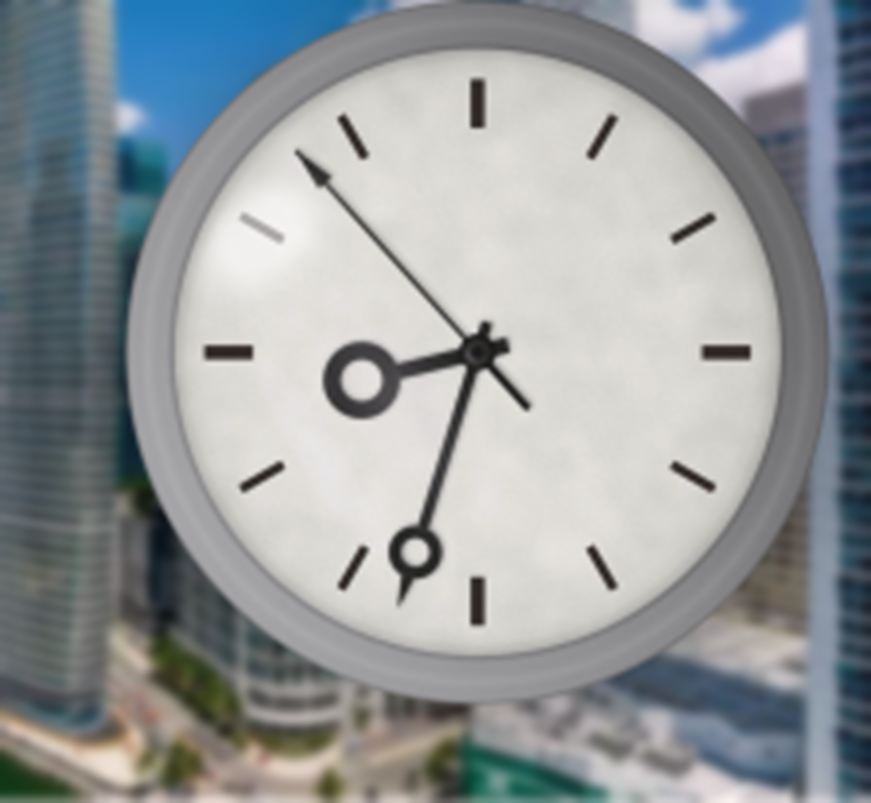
8:32:53
